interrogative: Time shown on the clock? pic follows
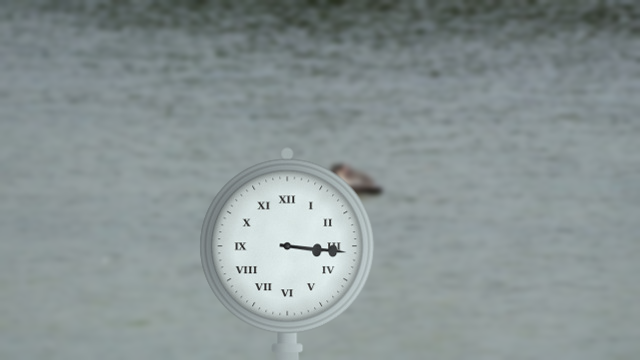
3:16
